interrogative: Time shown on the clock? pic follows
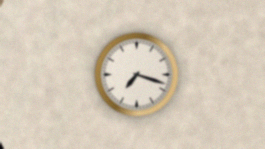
7:18
